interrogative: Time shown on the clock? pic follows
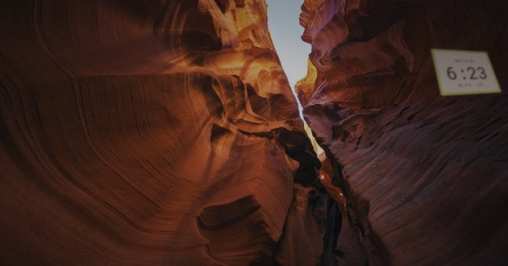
6:23
